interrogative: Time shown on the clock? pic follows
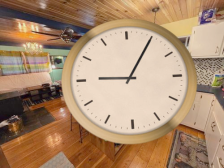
9:05
